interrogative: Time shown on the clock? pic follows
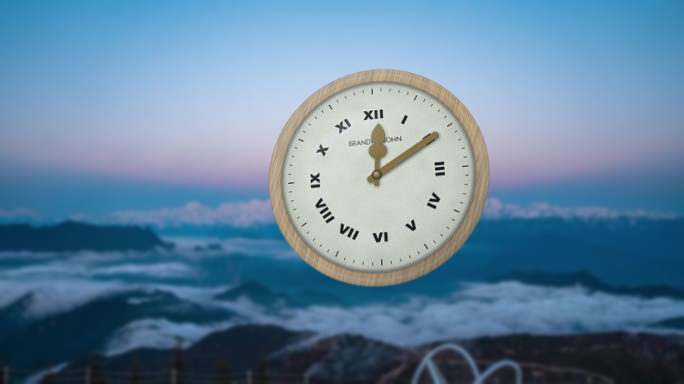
12:10
